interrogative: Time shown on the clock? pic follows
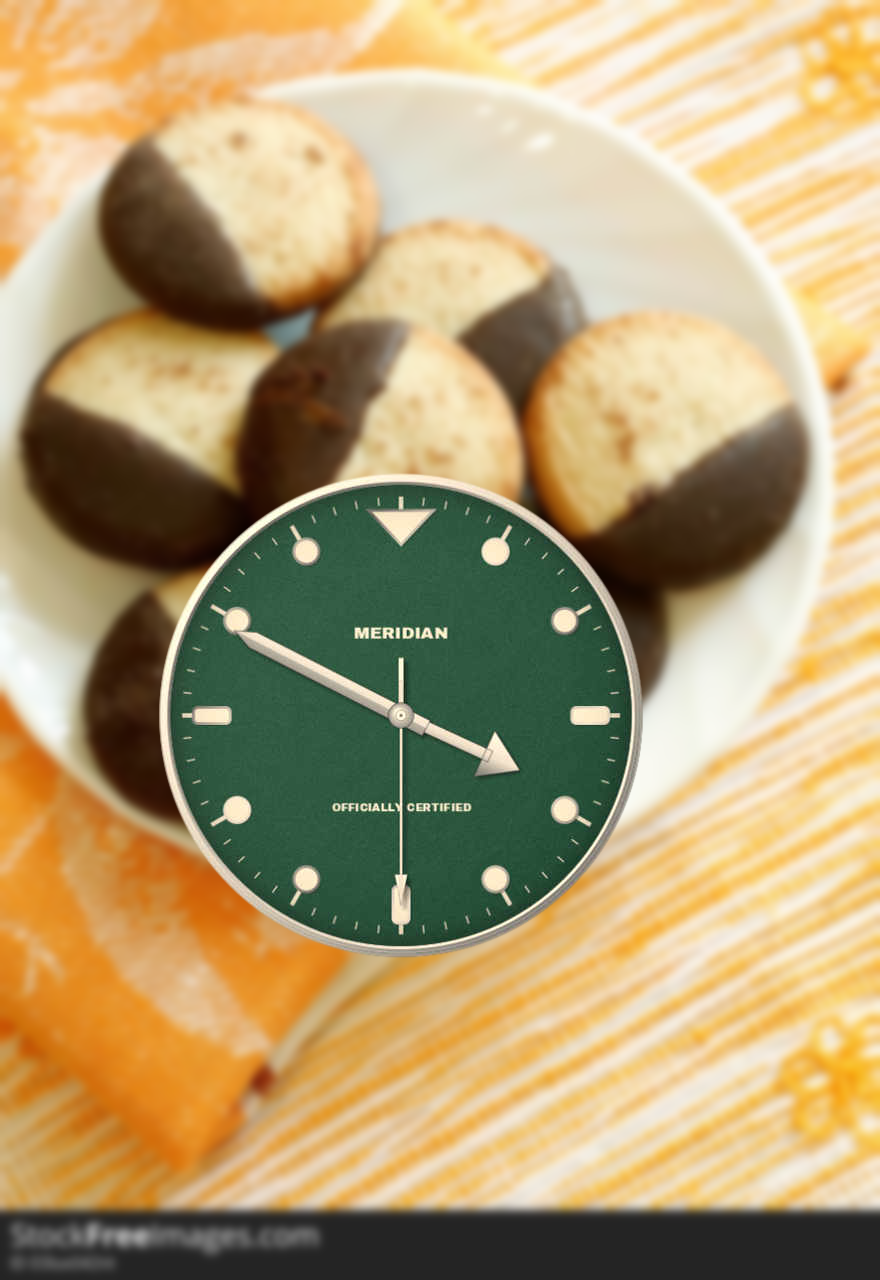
3:49:30
